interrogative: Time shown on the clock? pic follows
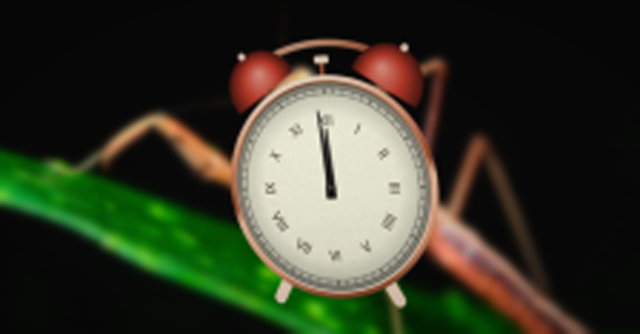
11:59
